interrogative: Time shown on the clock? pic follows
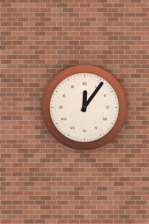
12:06
